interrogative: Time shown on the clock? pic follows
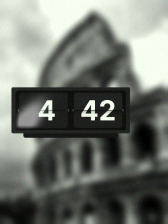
4:42
